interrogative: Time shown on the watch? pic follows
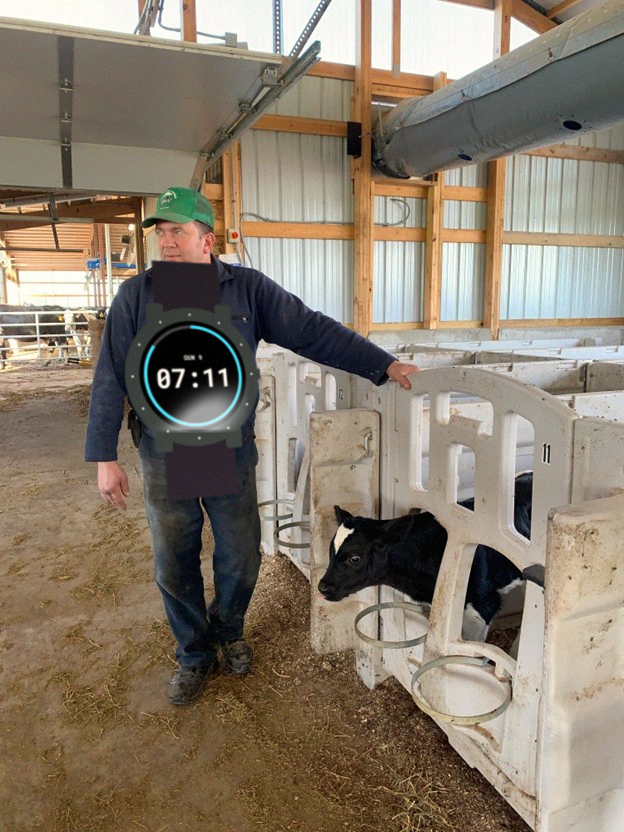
7:11
